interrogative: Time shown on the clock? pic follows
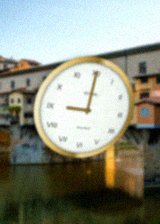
9:00
